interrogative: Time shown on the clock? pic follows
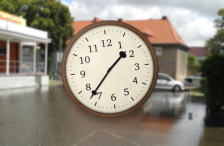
1:37
